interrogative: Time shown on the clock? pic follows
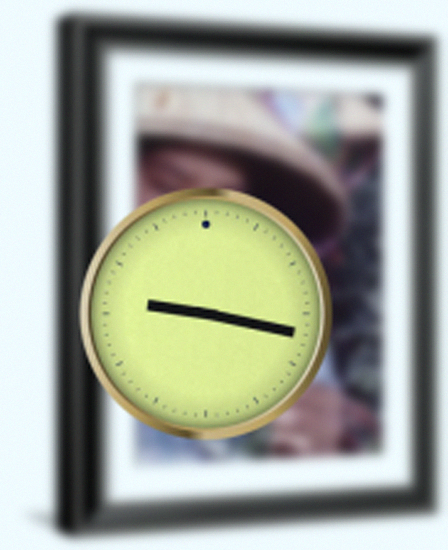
9:17
